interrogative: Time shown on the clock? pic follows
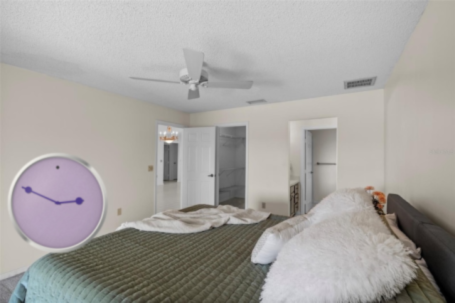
2:49
